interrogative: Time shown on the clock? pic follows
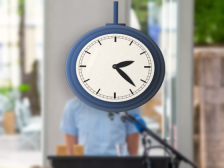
2:23
